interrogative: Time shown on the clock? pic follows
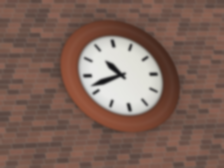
10:42
